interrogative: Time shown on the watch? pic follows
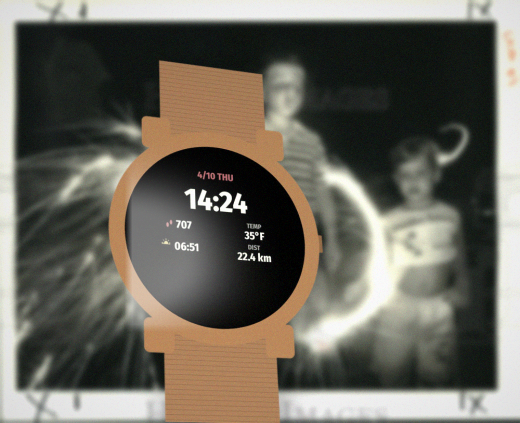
14:24
